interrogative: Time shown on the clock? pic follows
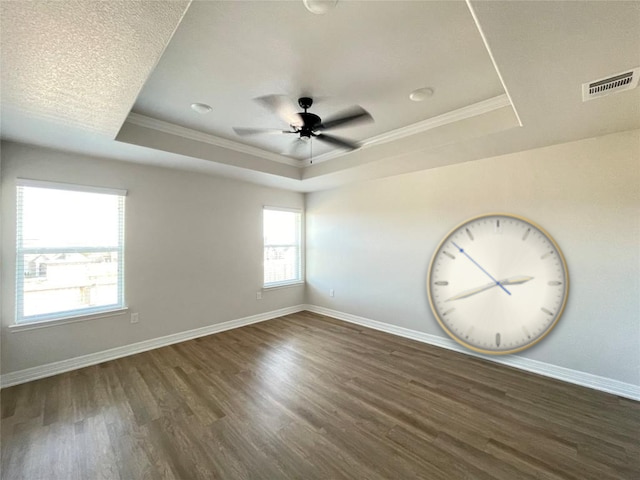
2:41:52
